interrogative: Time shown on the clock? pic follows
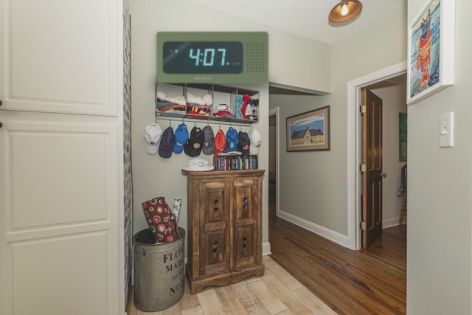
4:07
